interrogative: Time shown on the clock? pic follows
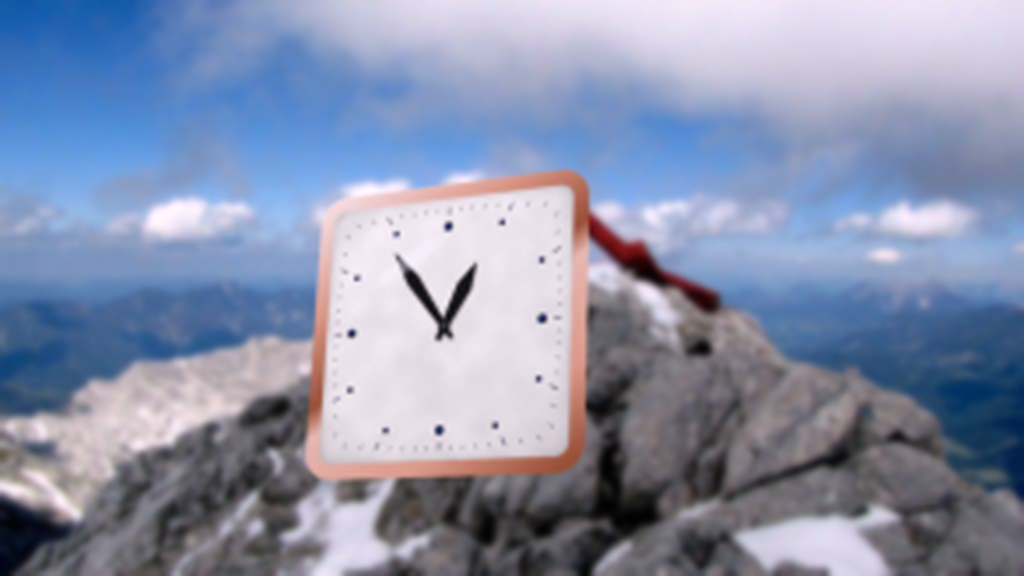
12:54
